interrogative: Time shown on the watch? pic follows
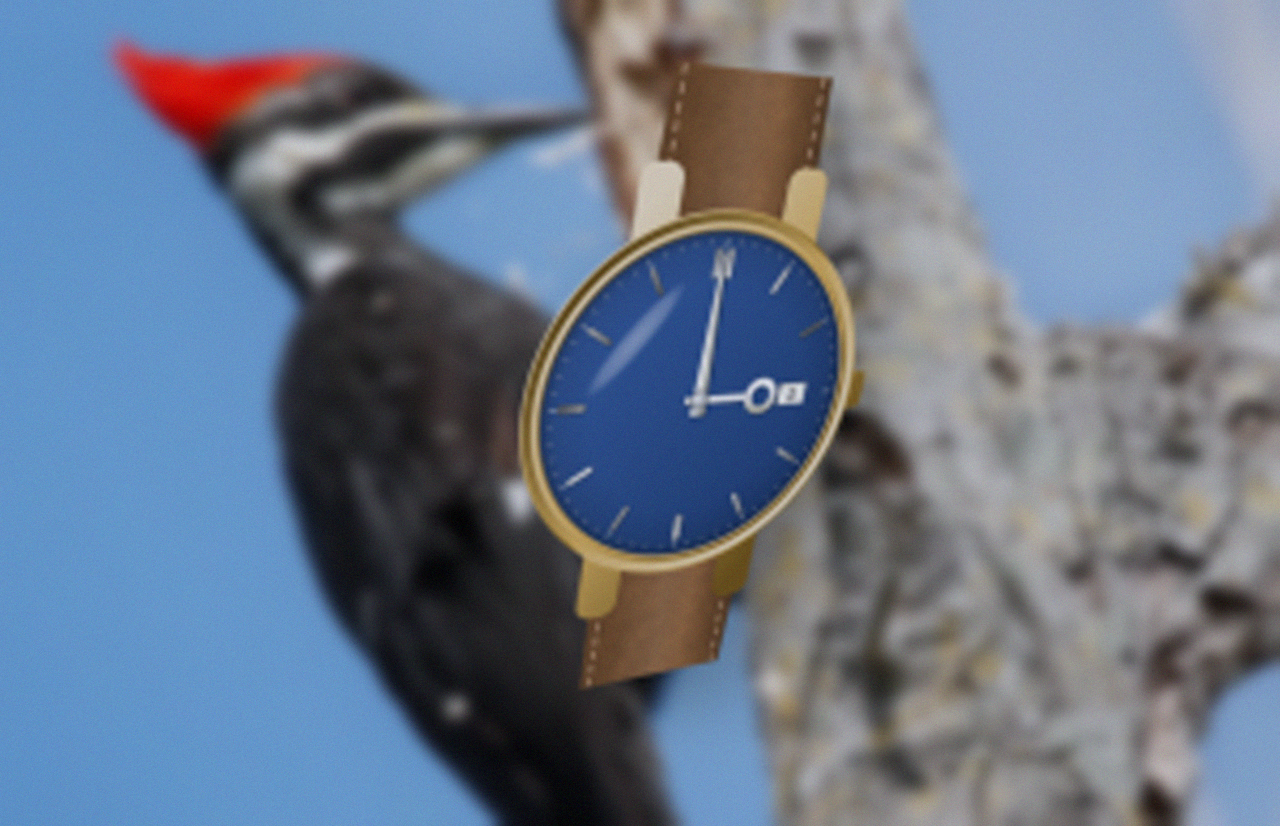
3:00
